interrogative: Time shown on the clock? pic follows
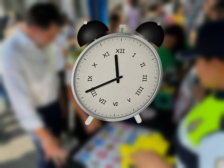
11:41
